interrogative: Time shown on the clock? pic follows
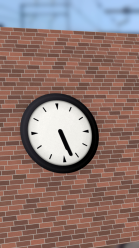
5:27
